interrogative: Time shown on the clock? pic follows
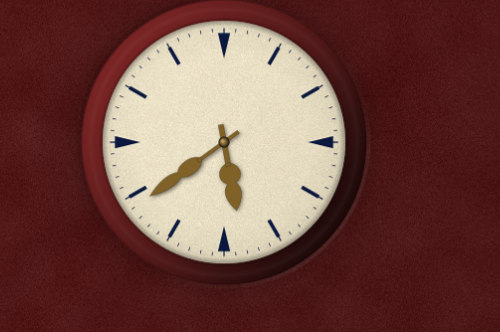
5:39
